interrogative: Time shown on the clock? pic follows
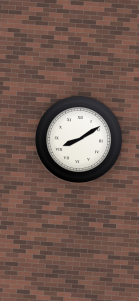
8:09
